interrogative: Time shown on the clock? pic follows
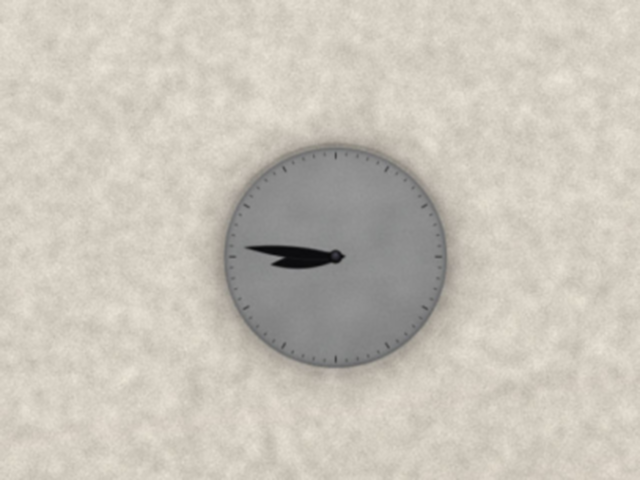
8:46
